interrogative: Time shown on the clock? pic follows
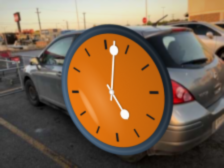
5:02
